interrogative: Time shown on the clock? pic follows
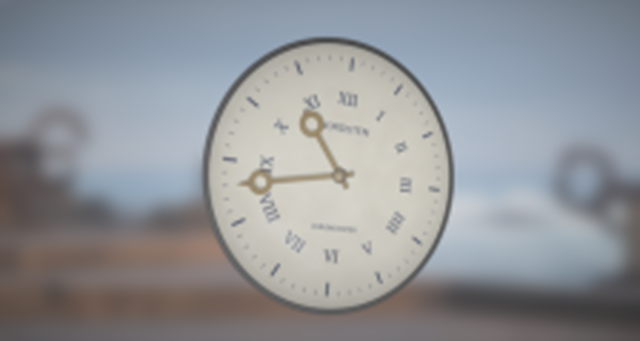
10:43
